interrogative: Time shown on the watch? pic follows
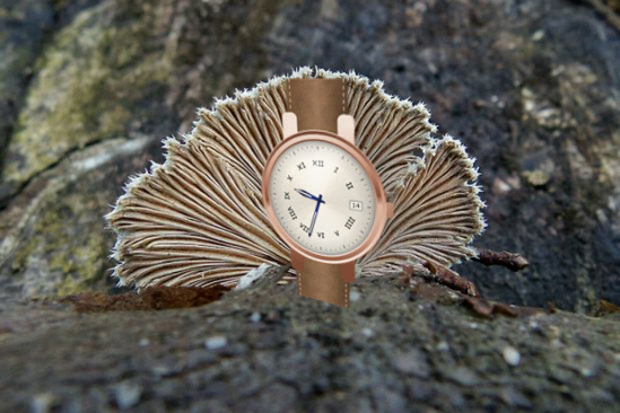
9:33
